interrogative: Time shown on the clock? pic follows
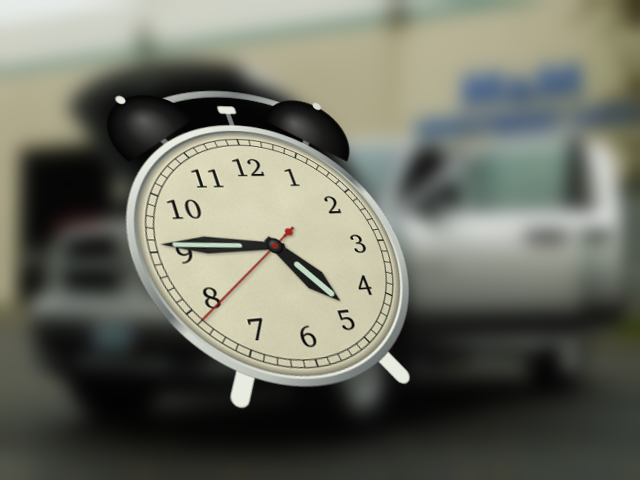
4:45:39
